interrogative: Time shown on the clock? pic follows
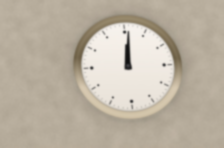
12:01
